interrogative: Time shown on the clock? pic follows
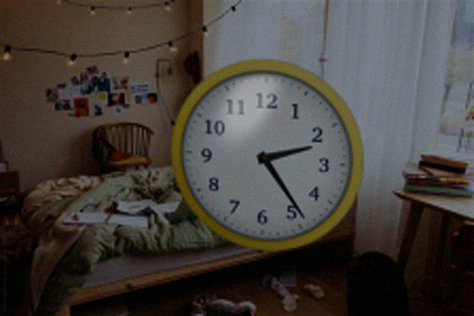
2:24
